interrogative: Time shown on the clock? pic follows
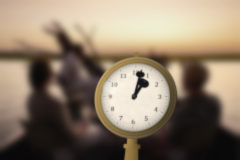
1:02
